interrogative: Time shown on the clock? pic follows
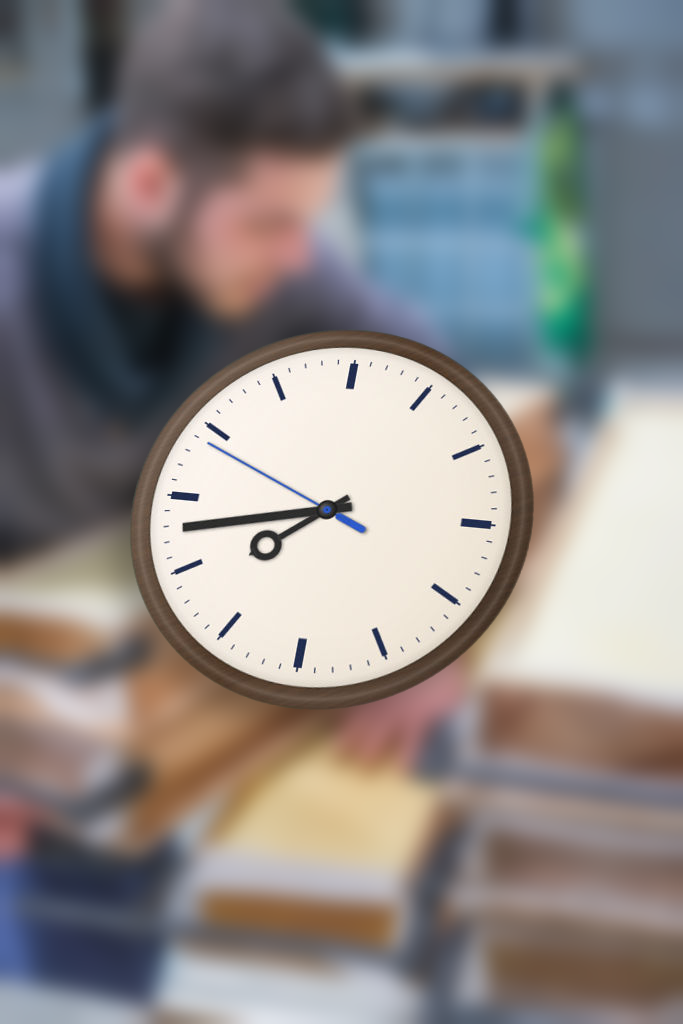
7:42:49
